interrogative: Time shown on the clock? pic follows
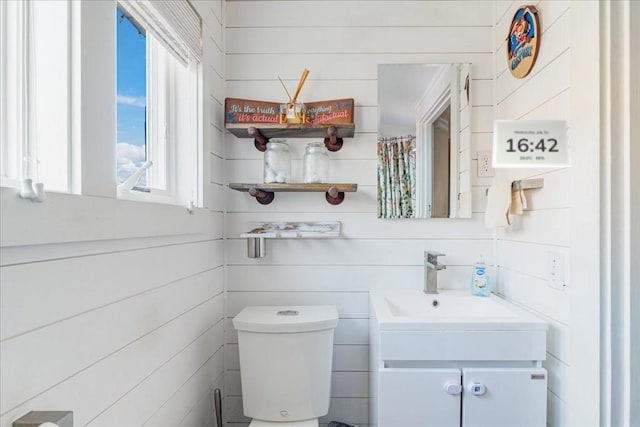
16:42
